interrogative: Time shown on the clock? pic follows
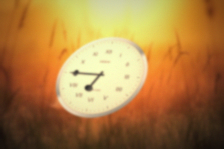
6:45
